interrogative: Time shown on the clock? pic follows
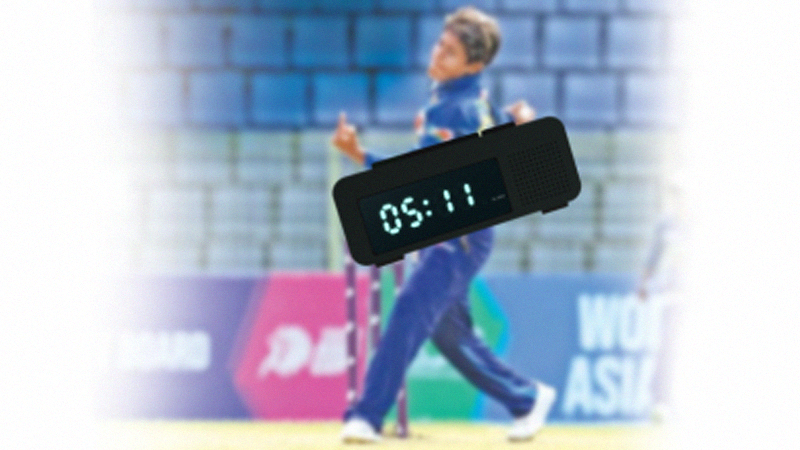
5:11
